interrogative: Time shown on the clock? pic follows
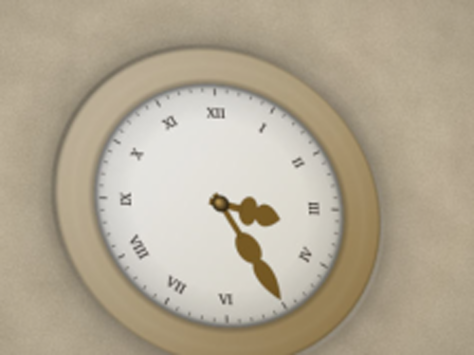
3:25
